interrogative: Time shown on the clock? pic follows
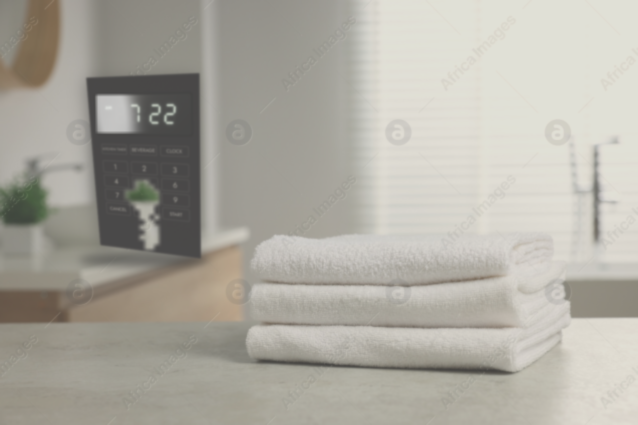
7:22
